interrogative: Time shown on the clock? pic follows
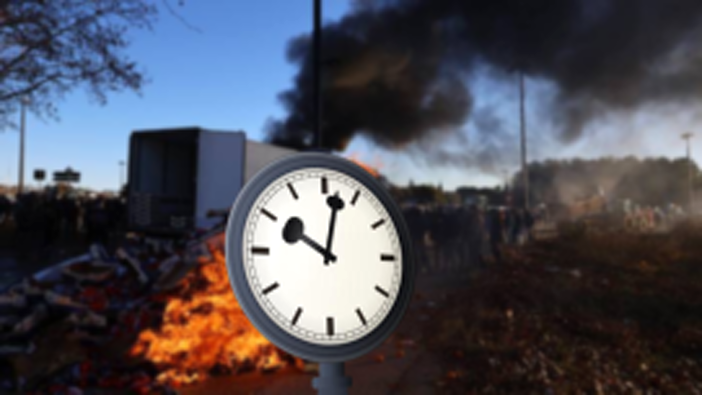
10:02
